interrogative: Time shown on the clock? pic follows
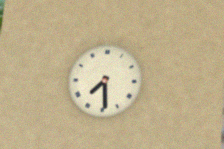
7:29
